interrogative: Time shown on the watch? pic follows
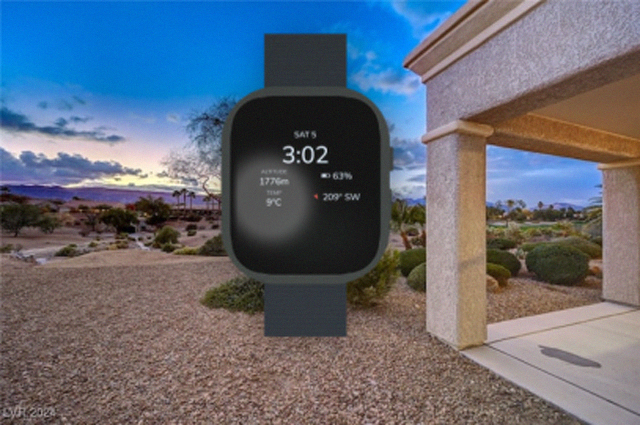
3:02
